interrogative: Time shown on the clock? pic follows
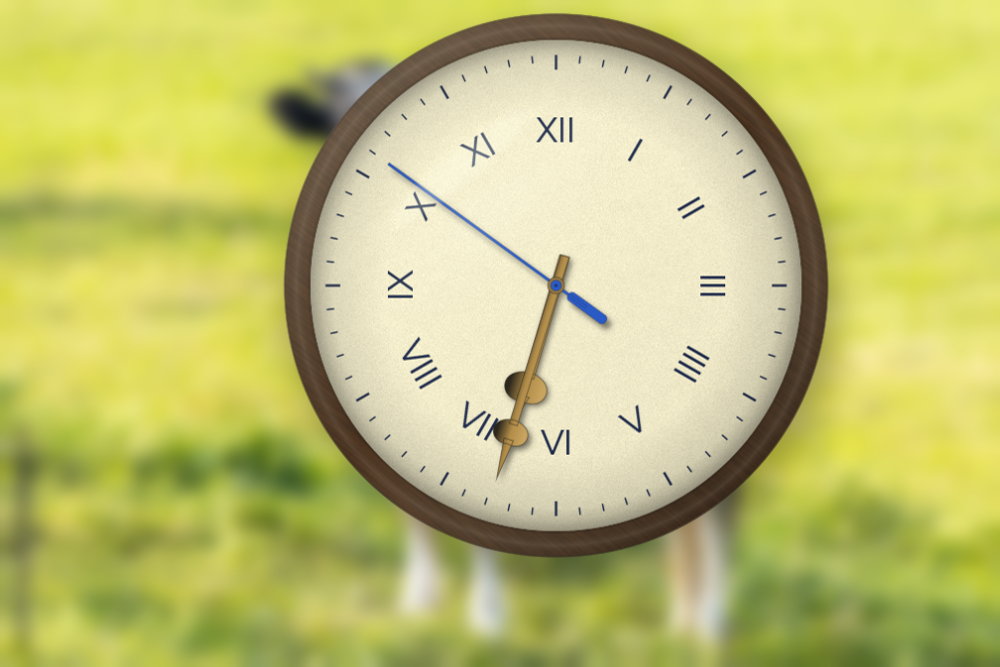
6:32:51
